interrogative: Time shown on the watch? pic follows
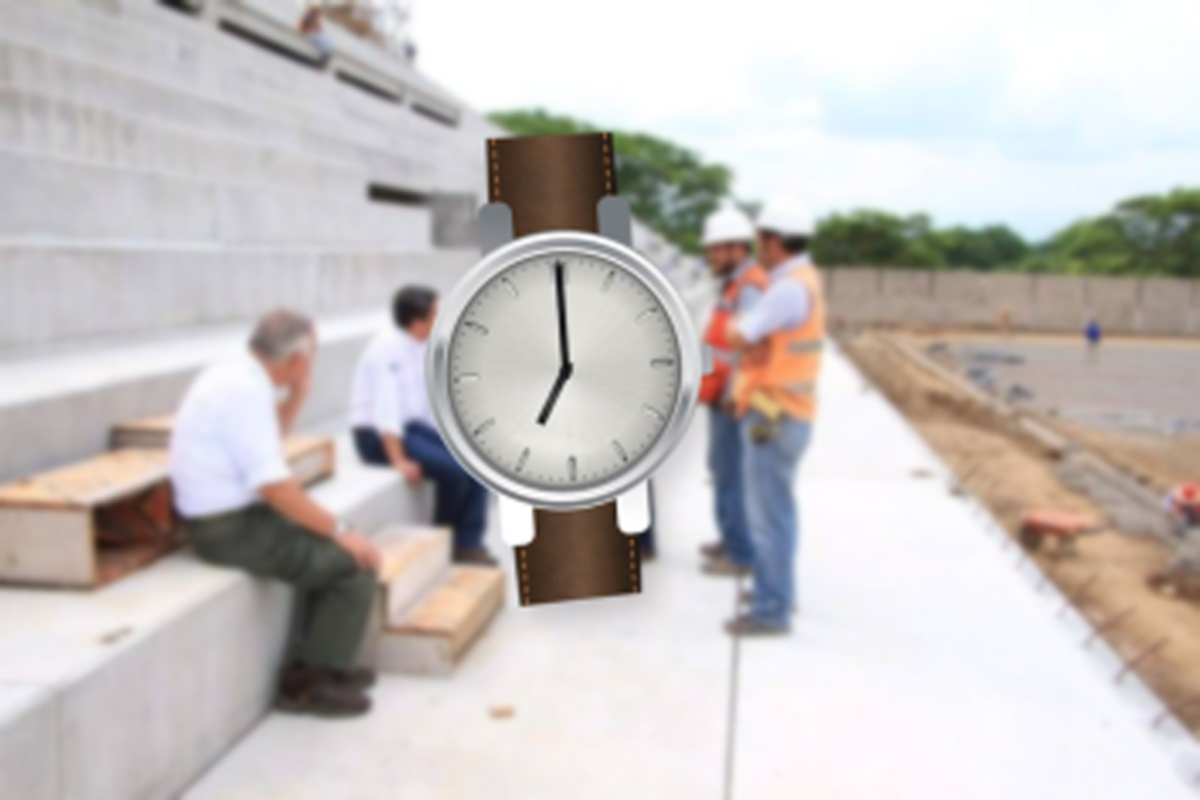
7:00
